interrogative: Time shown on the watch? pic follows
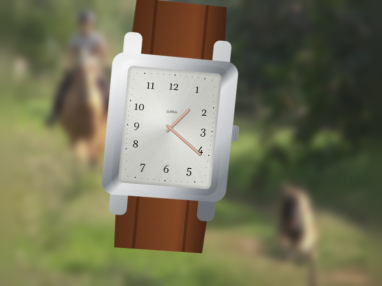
1:21
